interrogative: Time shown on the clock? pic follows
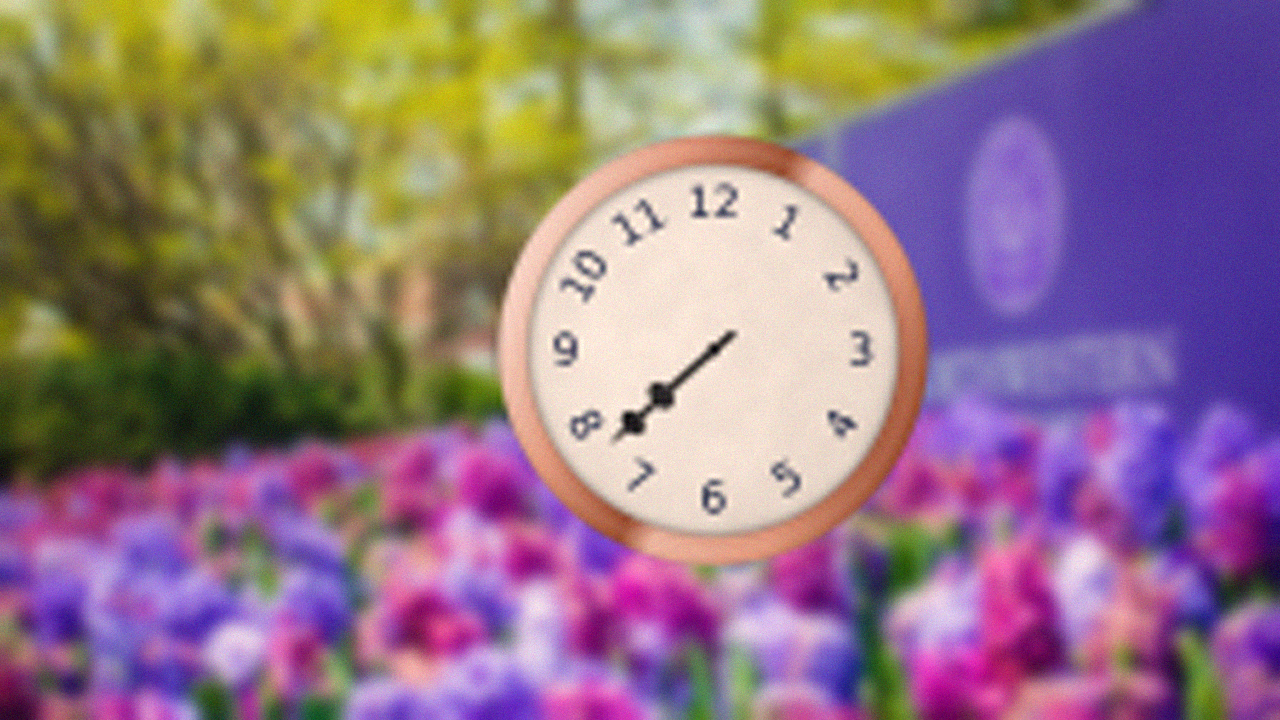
7:38
